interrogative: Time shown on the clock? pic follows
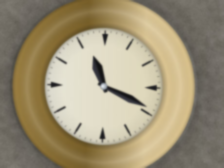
11:19
